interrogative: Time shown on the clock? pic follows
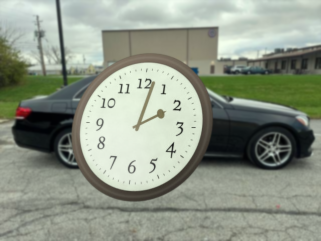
2:02
